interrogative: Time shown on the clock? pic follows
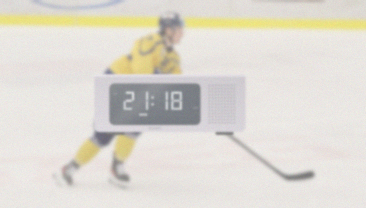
21:18
